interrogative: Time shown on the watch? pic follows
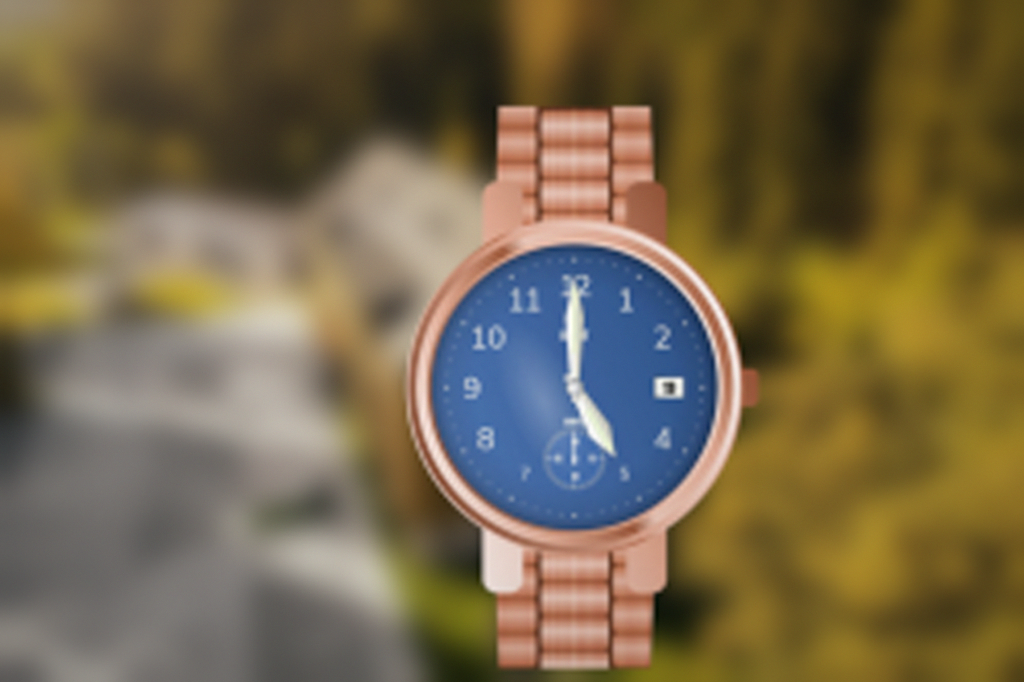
5:00
